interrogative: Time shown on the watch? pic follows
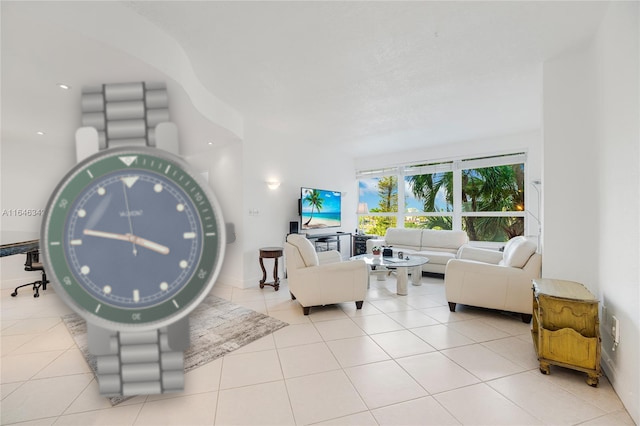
3:46:59
